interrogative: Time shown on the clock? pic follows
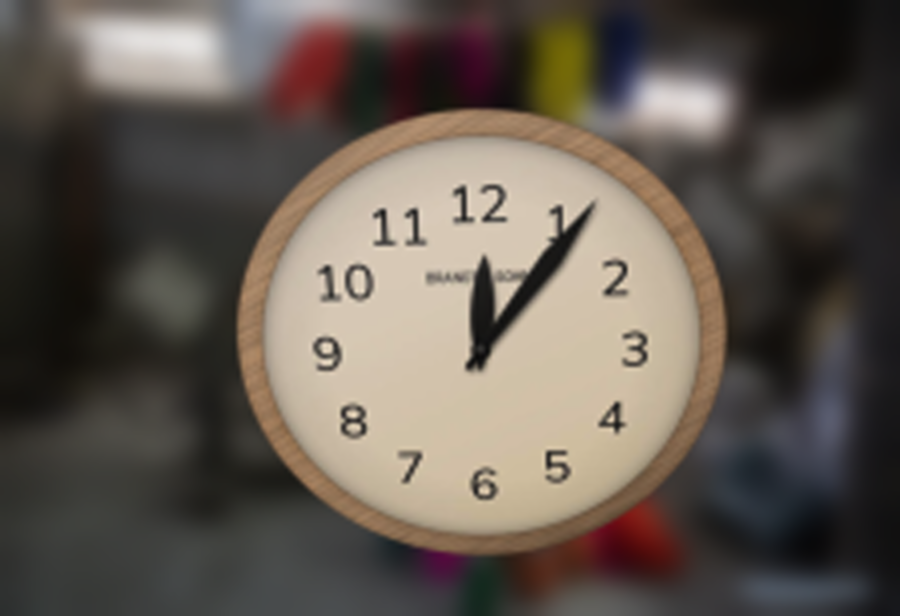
12:06
